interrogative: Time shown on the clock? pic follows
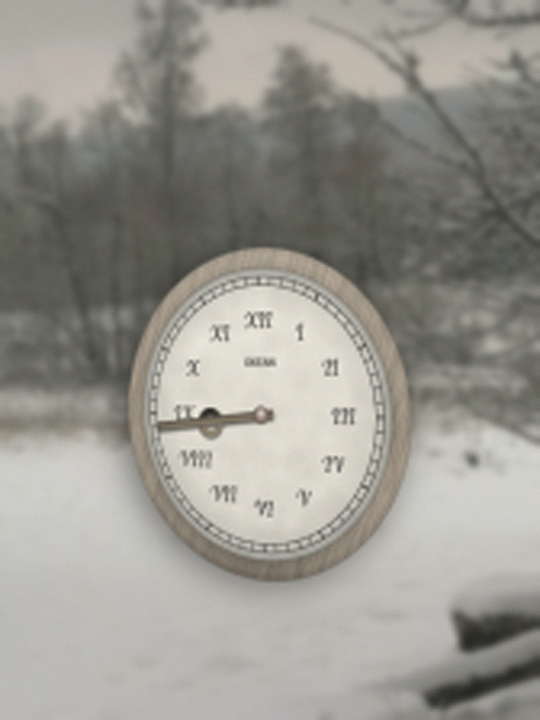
8:44
